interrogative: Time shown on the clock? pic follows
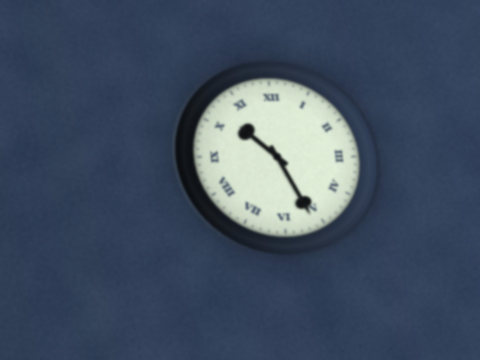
10:26
